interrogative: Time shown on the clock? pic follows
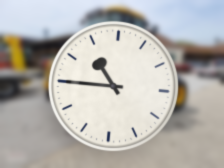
10:45
